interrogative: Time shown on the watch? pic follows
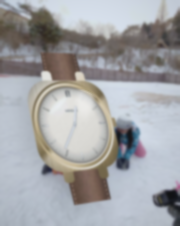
12:36
